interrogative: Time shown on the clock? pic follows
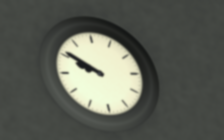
9:51
